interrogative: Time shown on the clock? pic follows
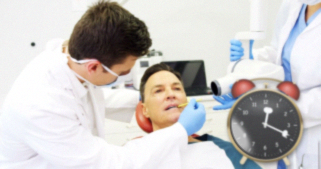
12:19
